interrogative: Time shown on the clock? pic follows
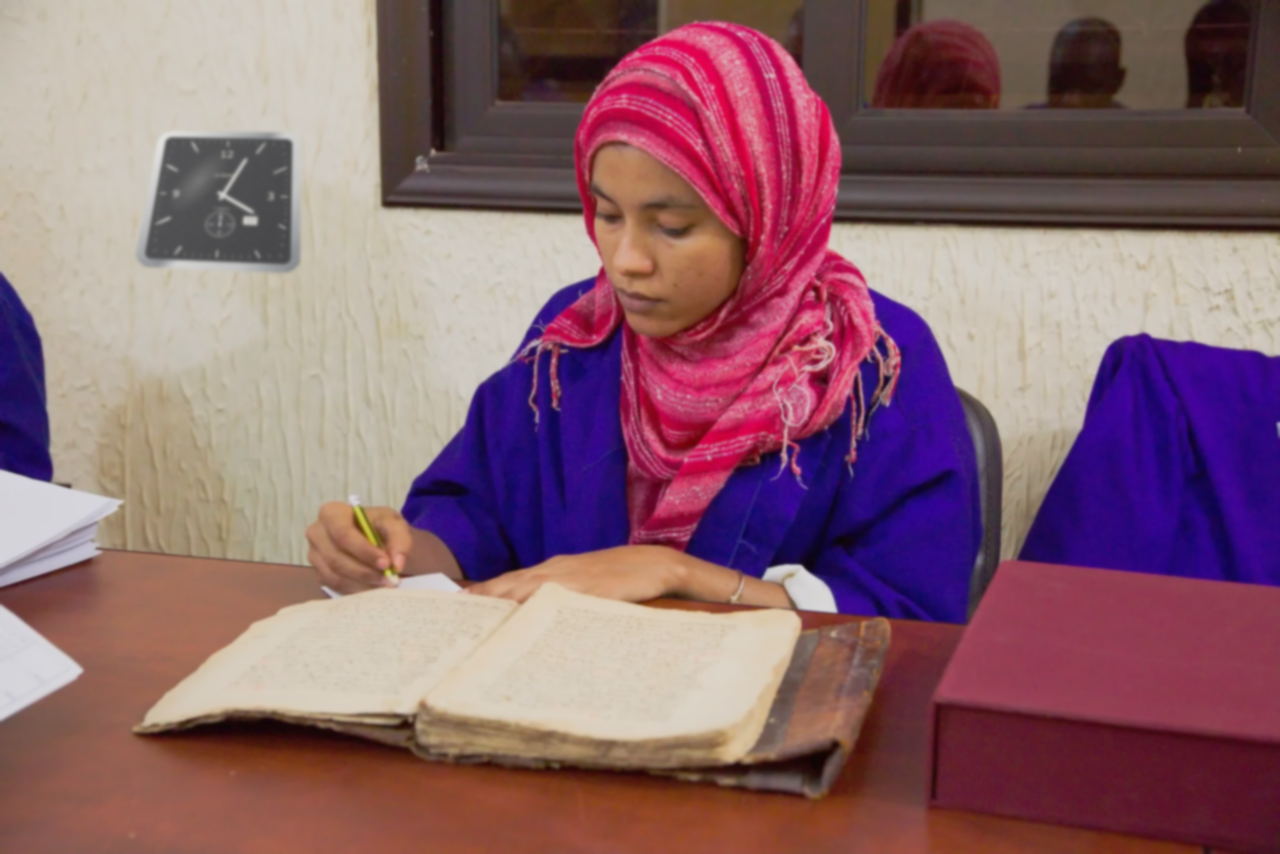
4:04
